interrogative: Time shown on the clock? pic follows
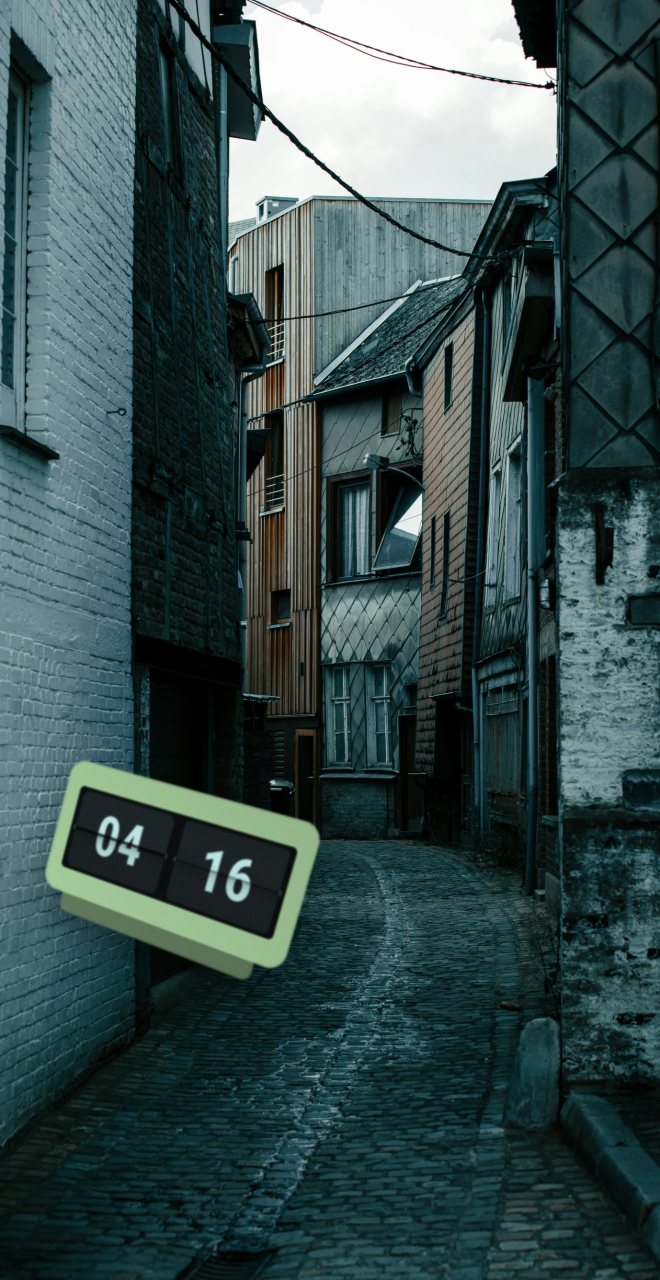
4:16
